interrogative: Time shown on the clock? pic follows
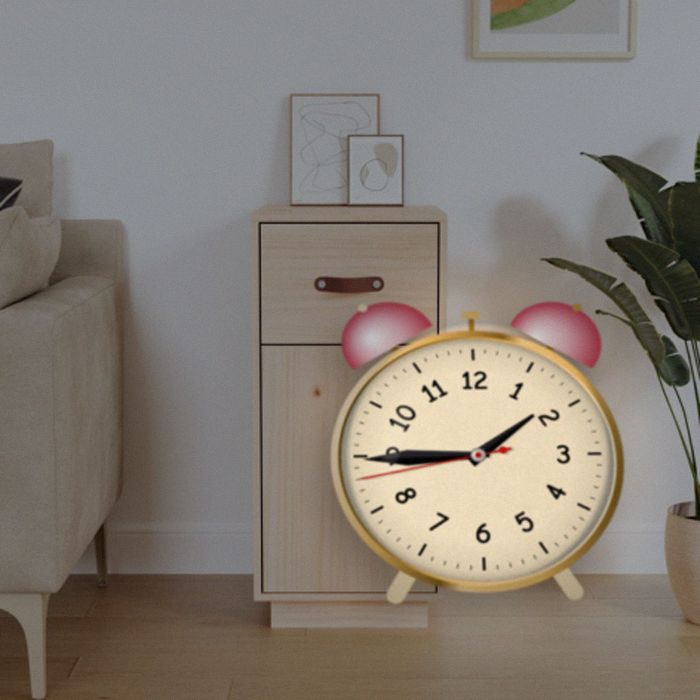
1:44:43
